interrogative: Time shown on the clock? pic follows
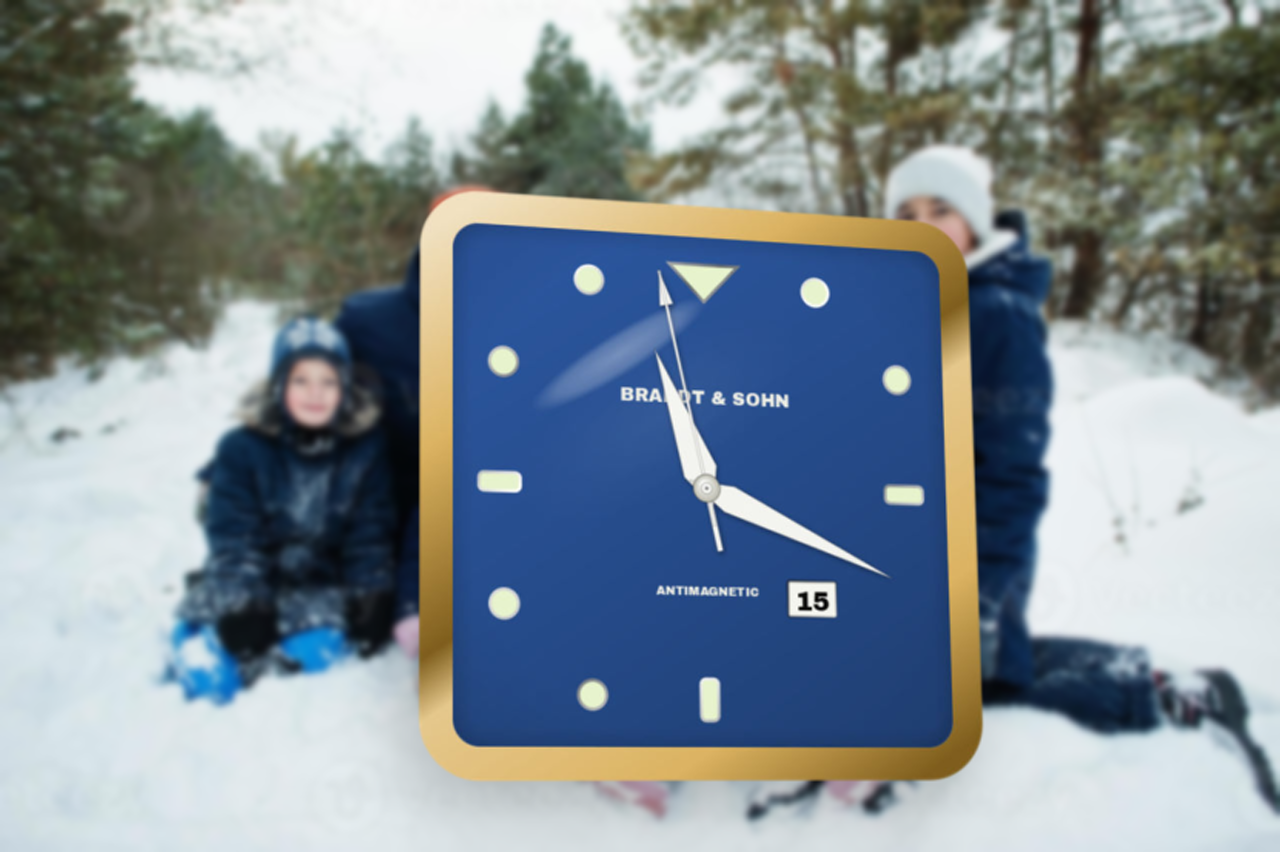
11:18:58
